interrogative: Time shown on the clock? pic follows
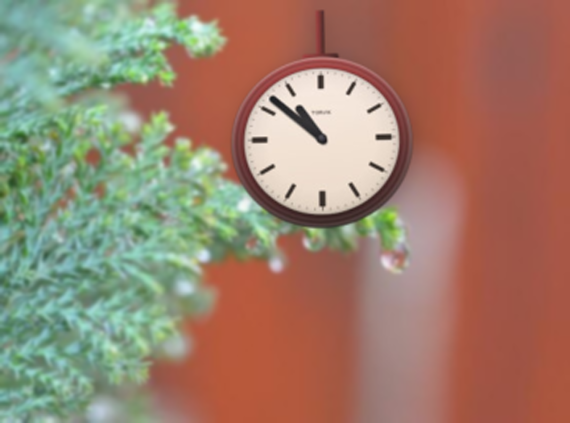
10:52
